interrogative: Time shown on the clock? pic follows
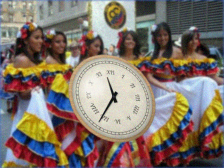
11:36
